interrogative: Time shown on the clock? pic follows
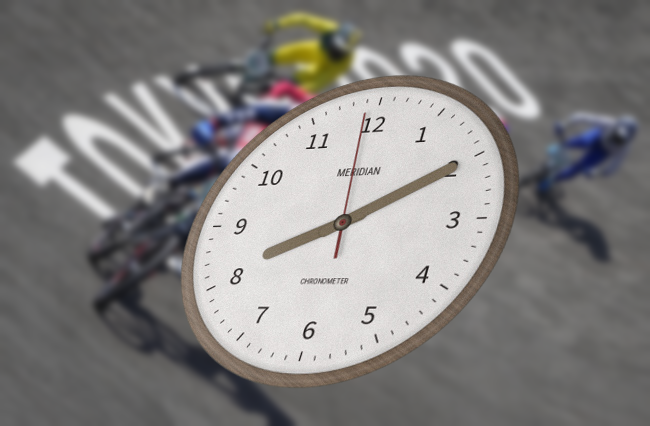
8:09:59
